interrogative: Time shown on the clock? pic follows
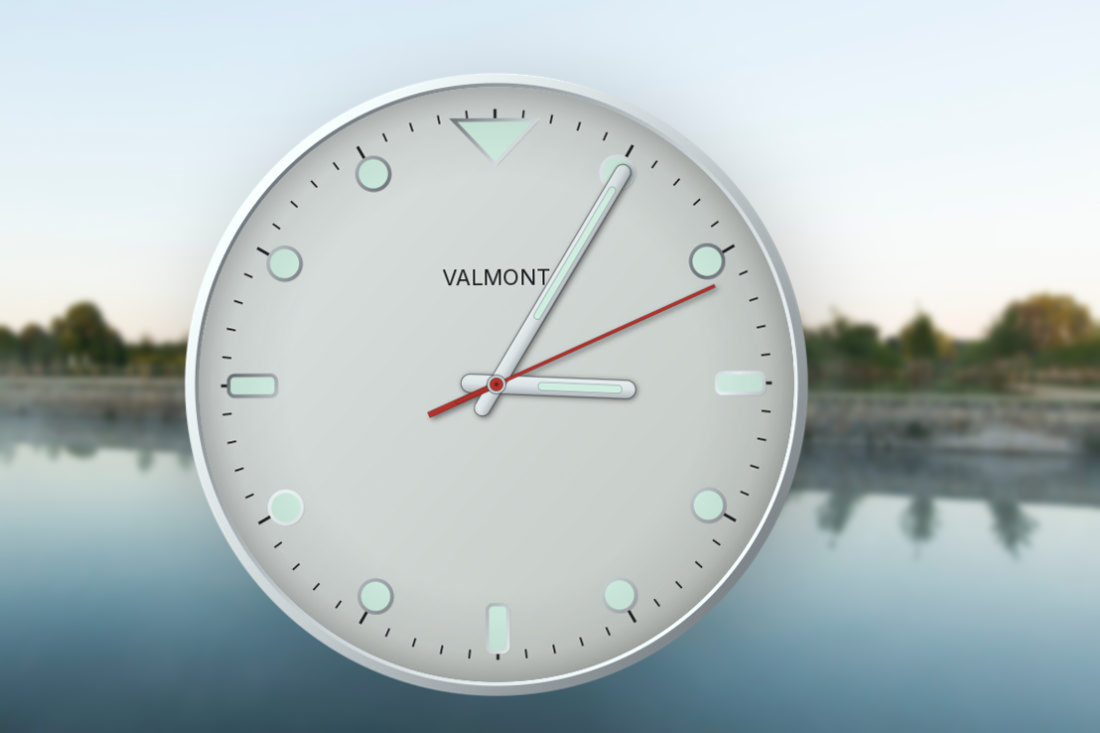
3:05:11
